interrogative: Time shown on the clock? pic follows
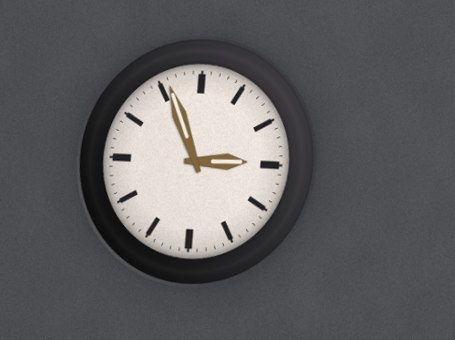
2:56
